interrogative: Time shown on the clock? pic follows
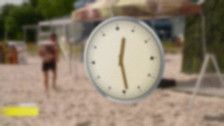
12:29
